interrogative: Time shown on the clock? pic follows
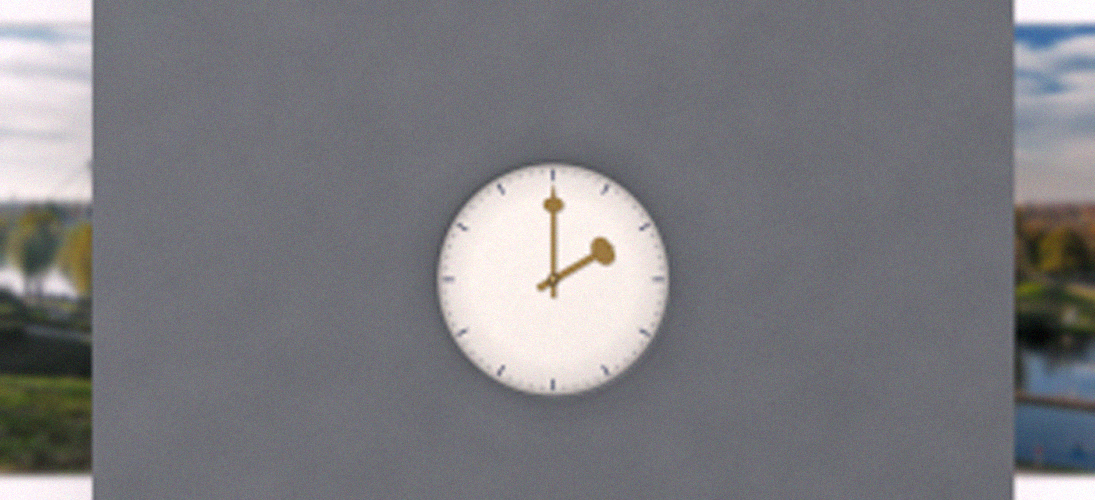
2:00
